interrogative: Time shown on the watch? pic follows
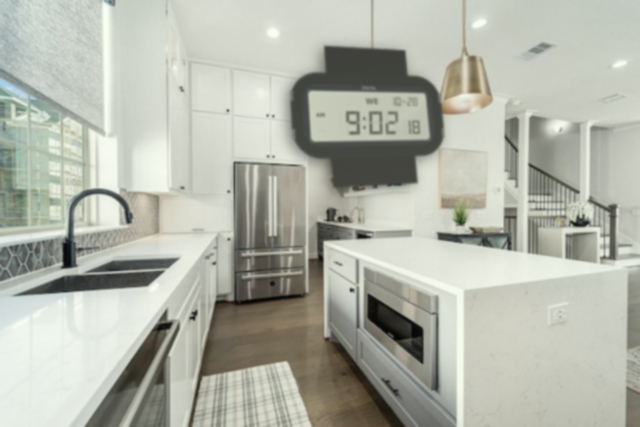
9:02:18
